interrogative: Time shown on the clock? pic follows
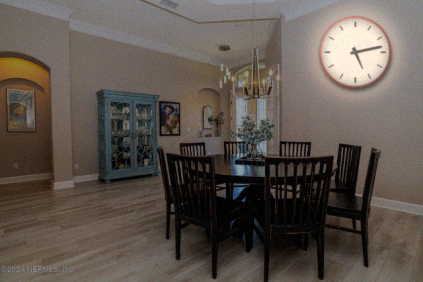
5:13
